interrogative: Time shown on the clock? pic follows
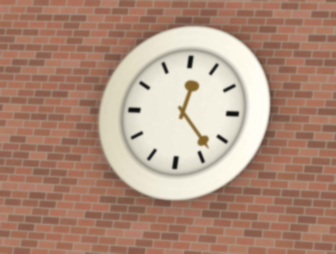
12:23
